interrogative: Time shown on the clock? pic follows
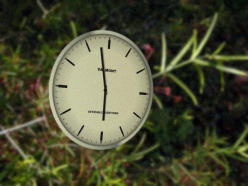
5:58
